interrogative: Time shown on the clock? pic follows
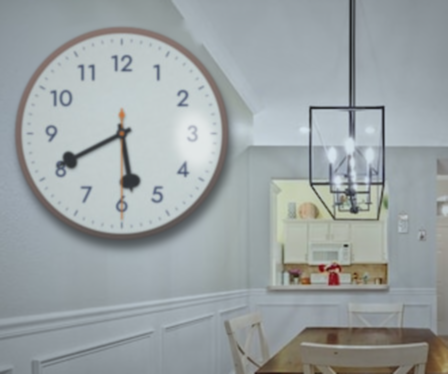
5:40:30
